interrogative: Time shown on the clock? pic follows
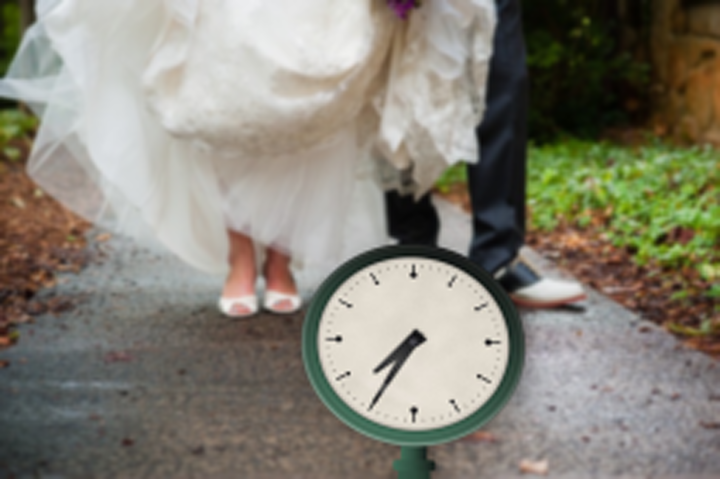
7:35
